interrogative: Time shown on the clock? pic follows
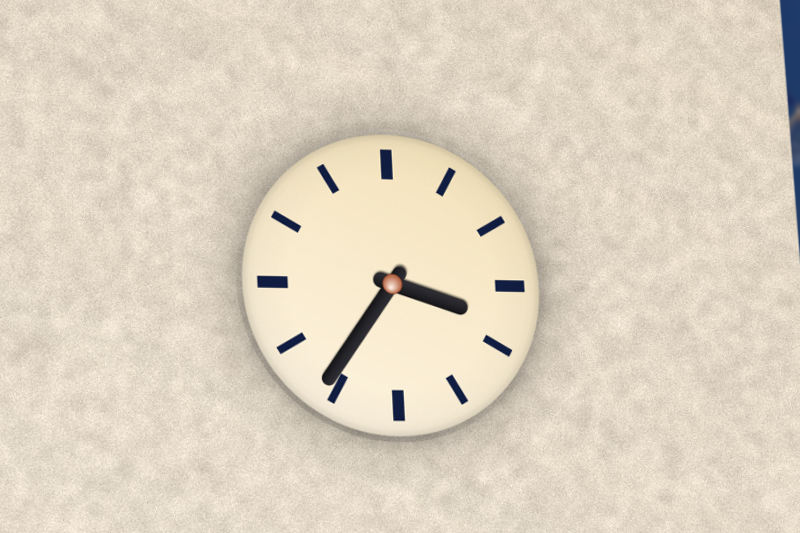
3:36
